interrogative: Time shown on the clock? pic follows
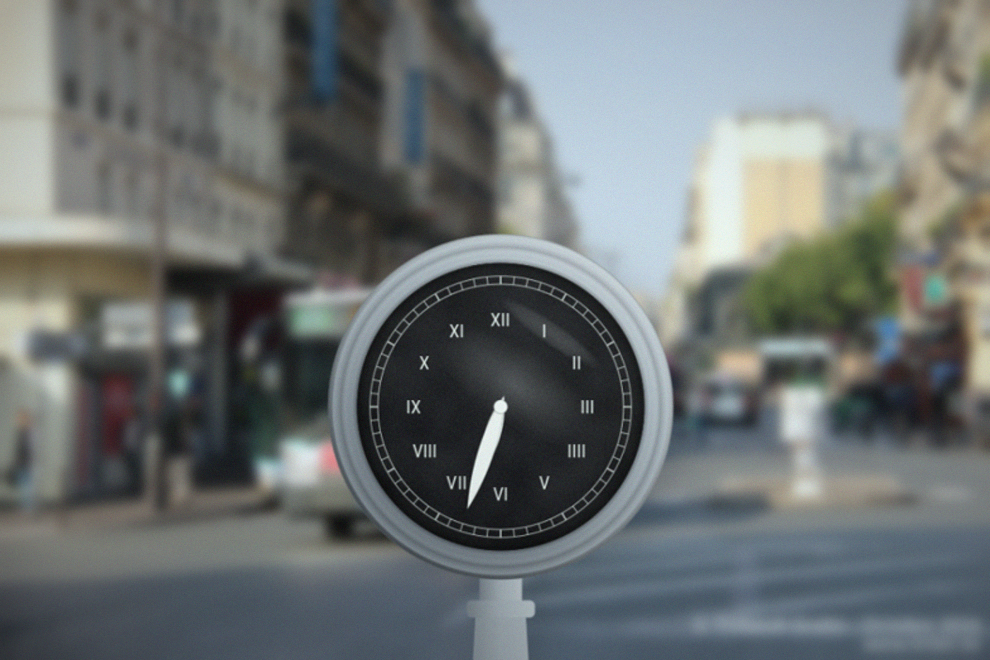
6:33
